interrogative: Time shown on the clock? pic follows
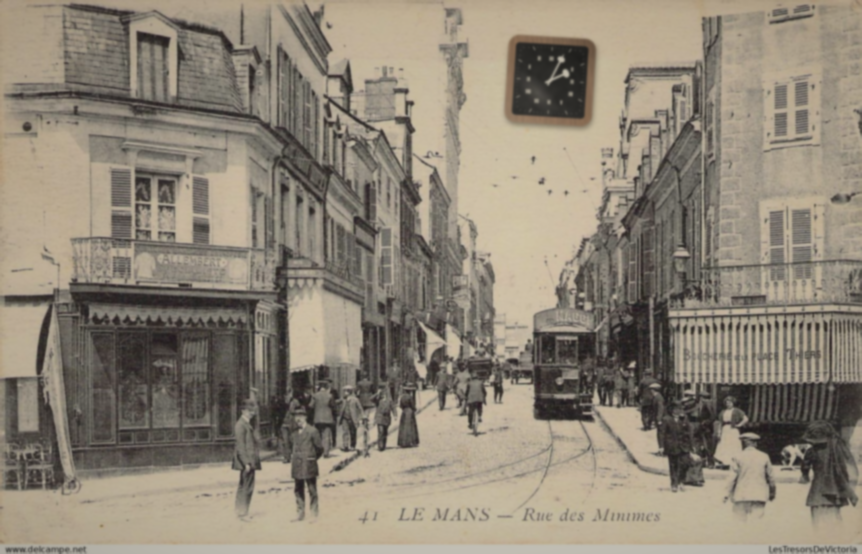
2:04
